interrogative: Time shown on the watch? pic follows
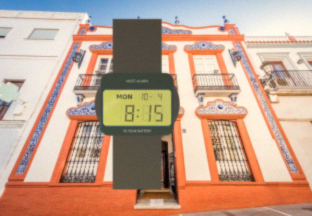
8:15
